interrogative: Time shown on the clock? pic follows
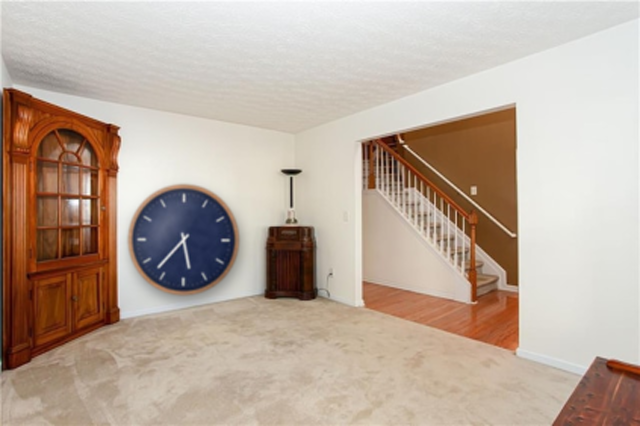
5:37
